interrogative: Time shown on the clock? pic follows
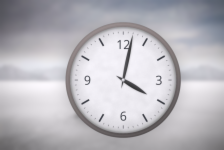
4:02
